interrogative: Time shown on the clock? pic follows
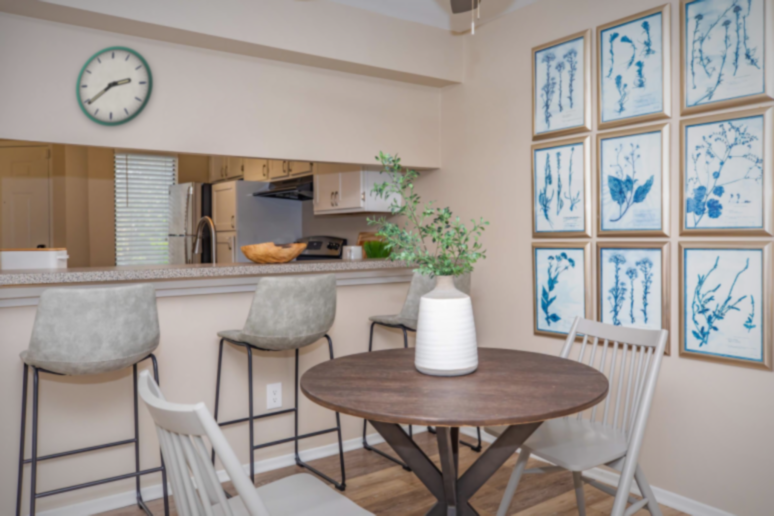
2:39
